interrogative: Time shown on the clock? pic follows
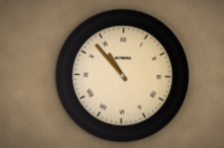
10:53
